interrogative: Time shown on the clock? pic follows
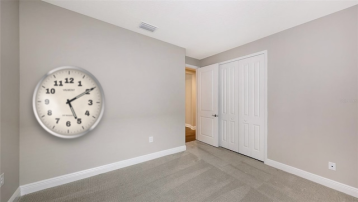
5:10
